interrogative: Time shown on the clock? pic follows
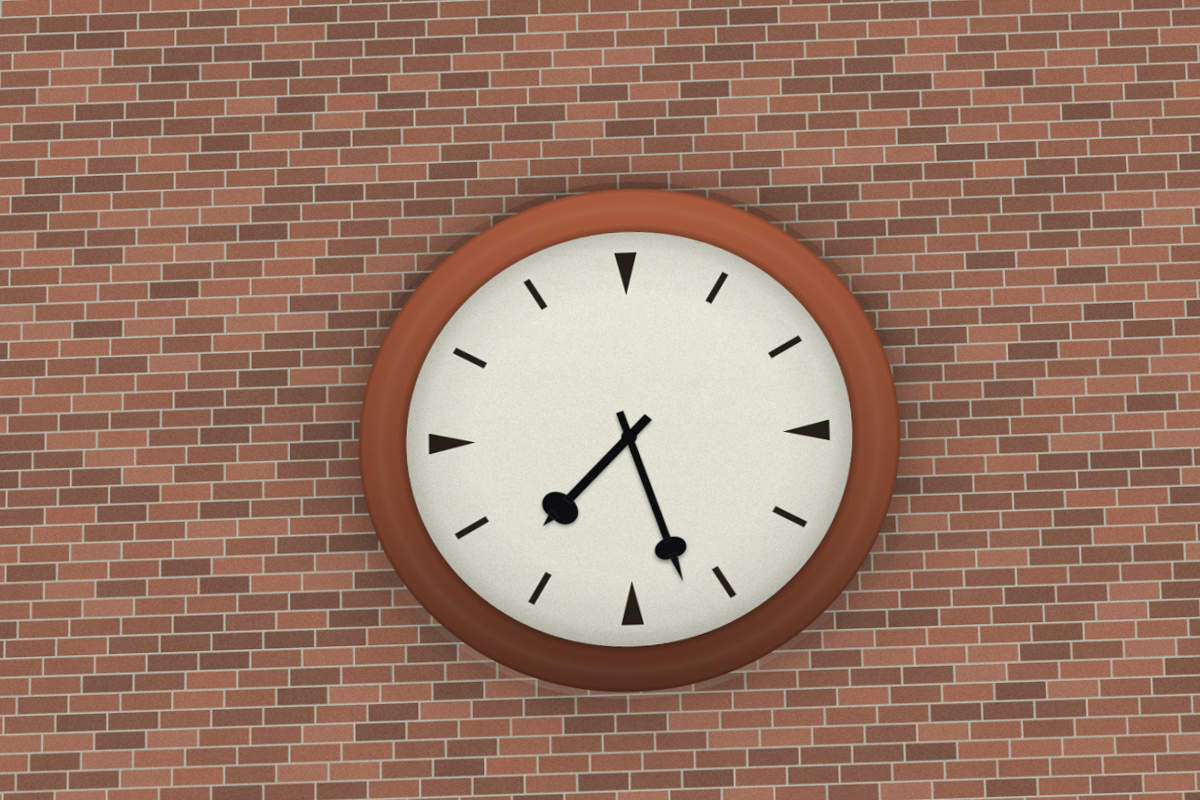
7:27
